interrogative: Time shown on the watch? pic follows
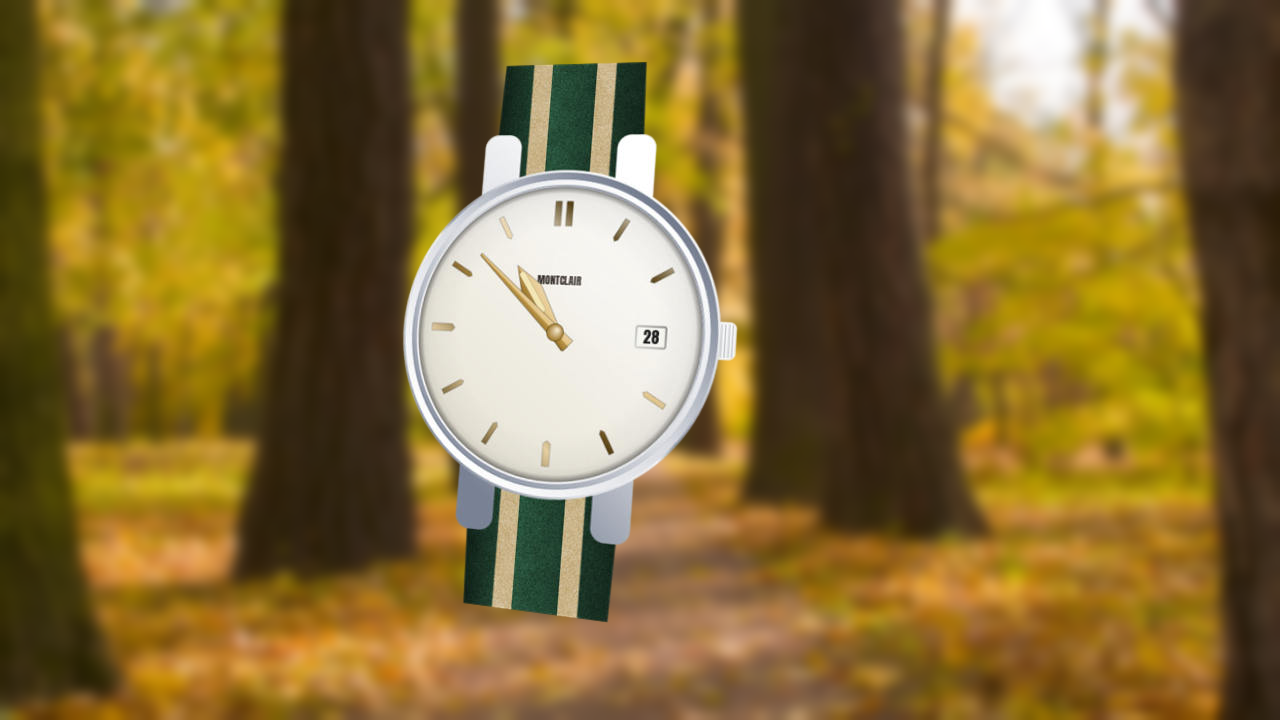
10:52
